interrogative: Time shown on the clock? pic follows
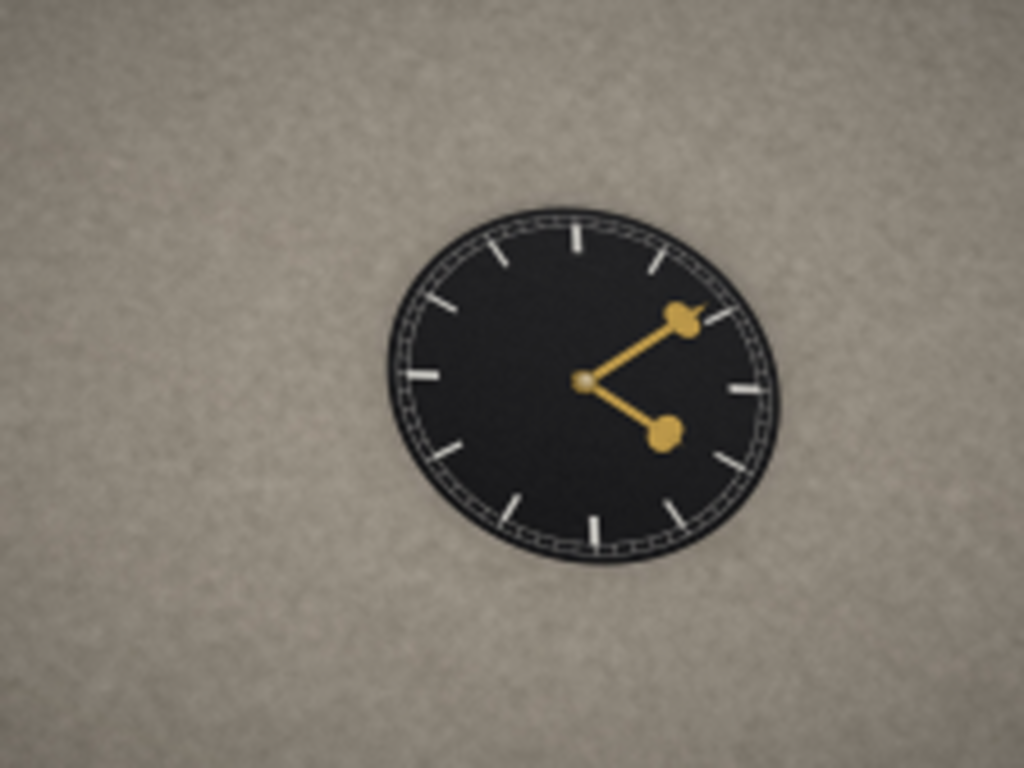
4:09
